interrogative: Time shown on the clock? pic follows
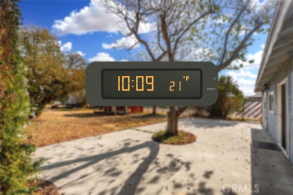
10:09
